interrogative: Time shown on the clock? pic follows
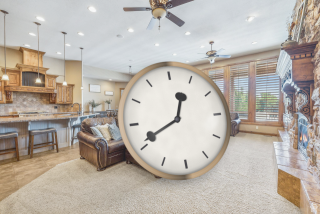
12:41
